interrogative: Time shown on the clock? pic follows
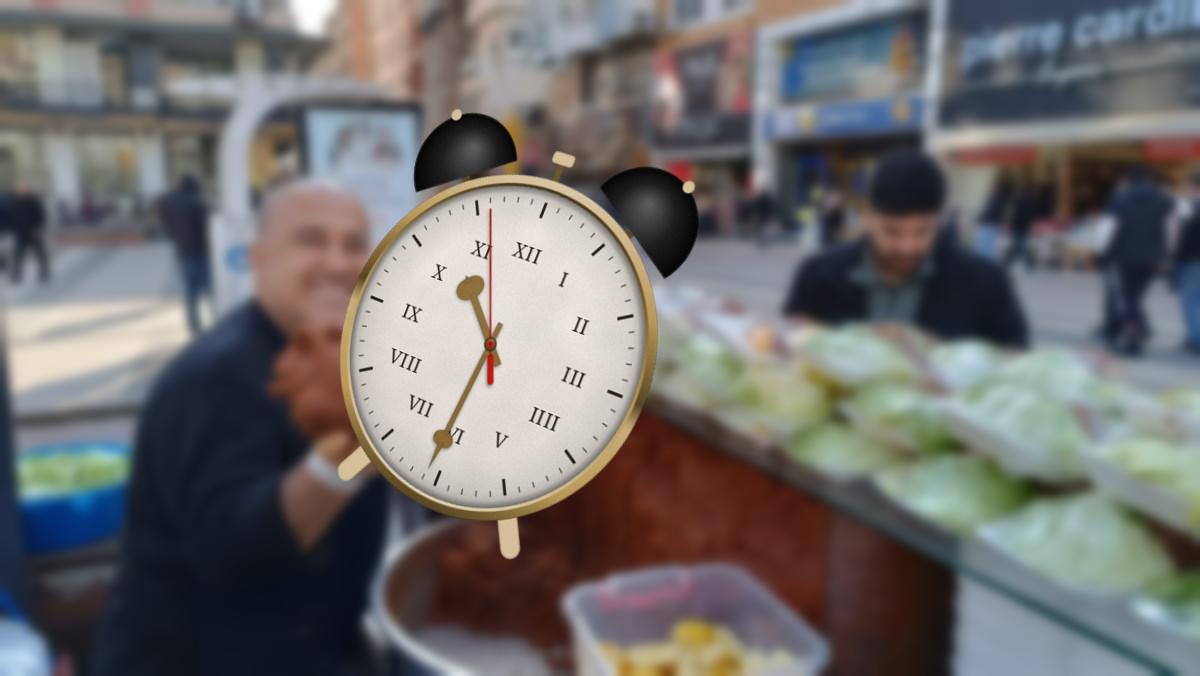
10:30:56
